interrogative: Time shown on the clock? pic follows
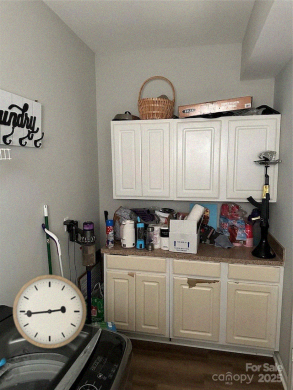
2:44
